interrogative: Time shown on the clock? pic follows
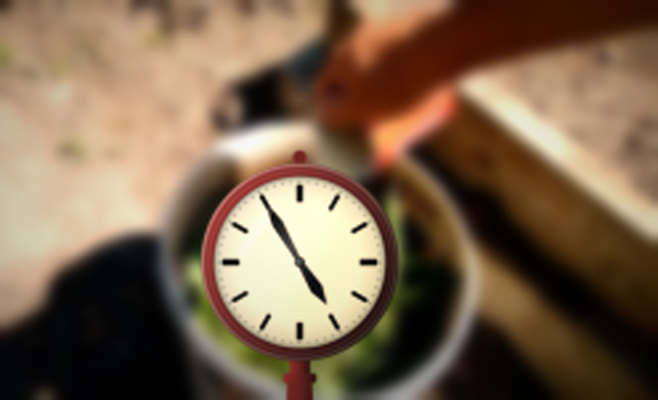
4:55
